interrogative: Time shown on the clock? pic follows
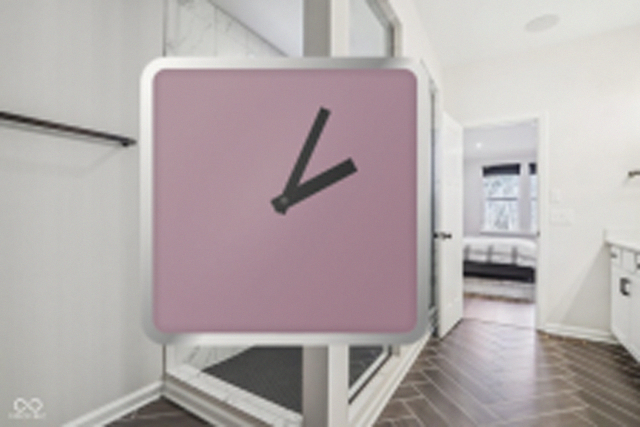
2:04
